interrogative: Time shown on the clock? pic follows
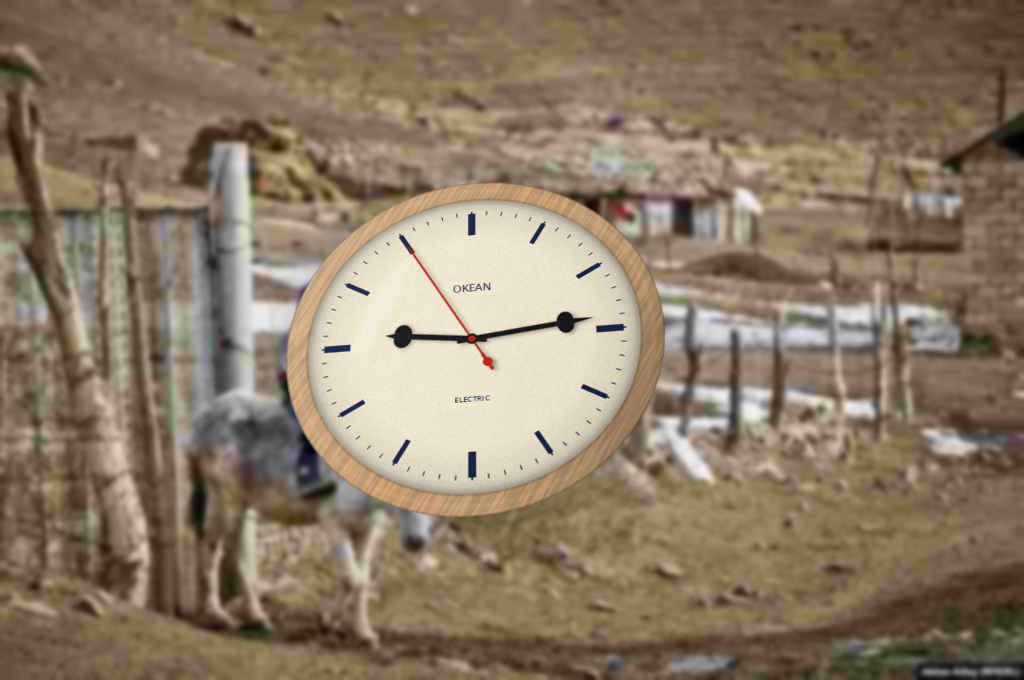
9:13:55
